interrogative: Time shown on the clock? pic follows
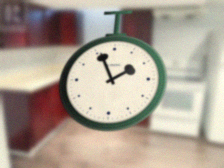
1:56
